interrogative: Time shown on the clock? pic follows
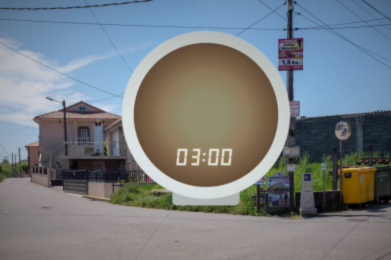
3:00
